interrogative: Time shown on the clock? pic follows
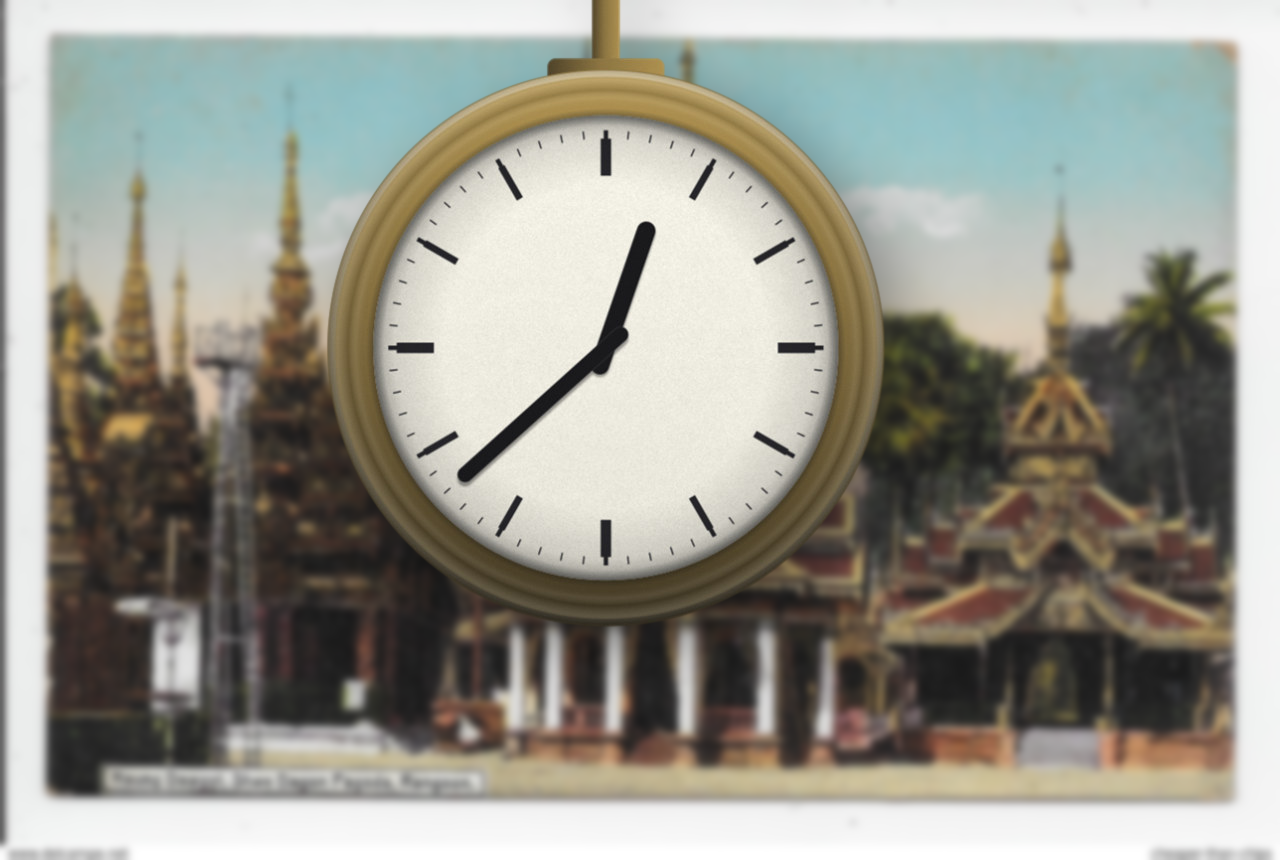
12:38
